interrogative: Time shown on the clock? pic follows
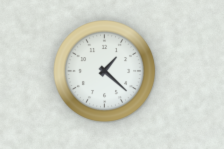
1:22
